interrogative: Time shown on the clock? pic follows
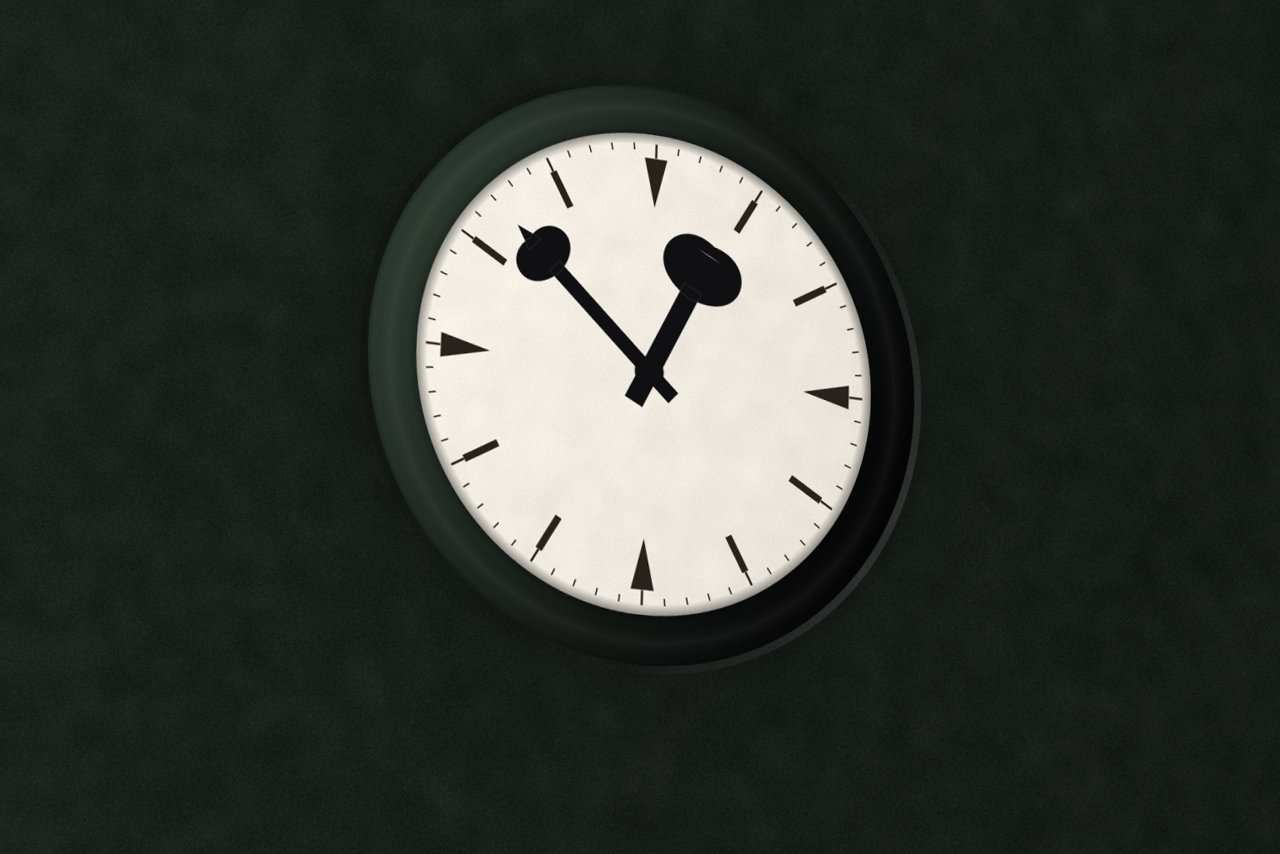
12:52
